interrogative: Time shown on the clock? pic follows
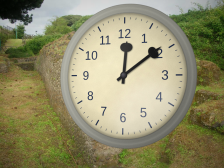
12:09
